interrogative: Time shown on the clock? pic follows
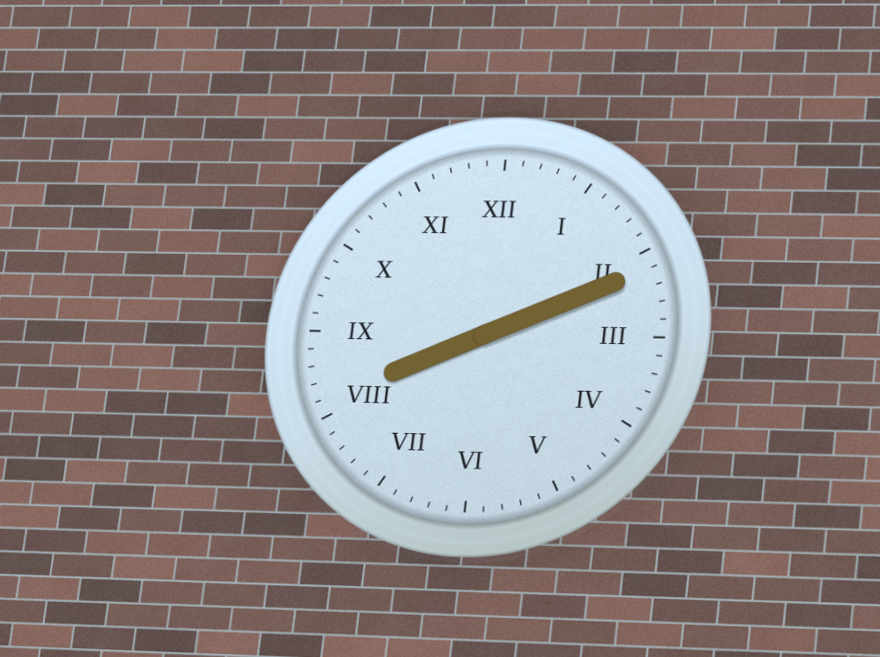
8:11
